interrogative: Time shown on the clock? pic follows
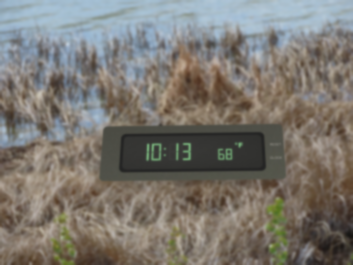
10:13
